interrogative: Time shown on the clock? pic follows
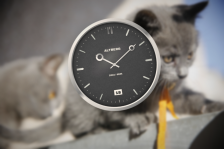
10:09
